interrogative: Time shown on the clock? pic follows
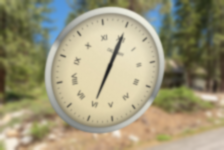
6:00
